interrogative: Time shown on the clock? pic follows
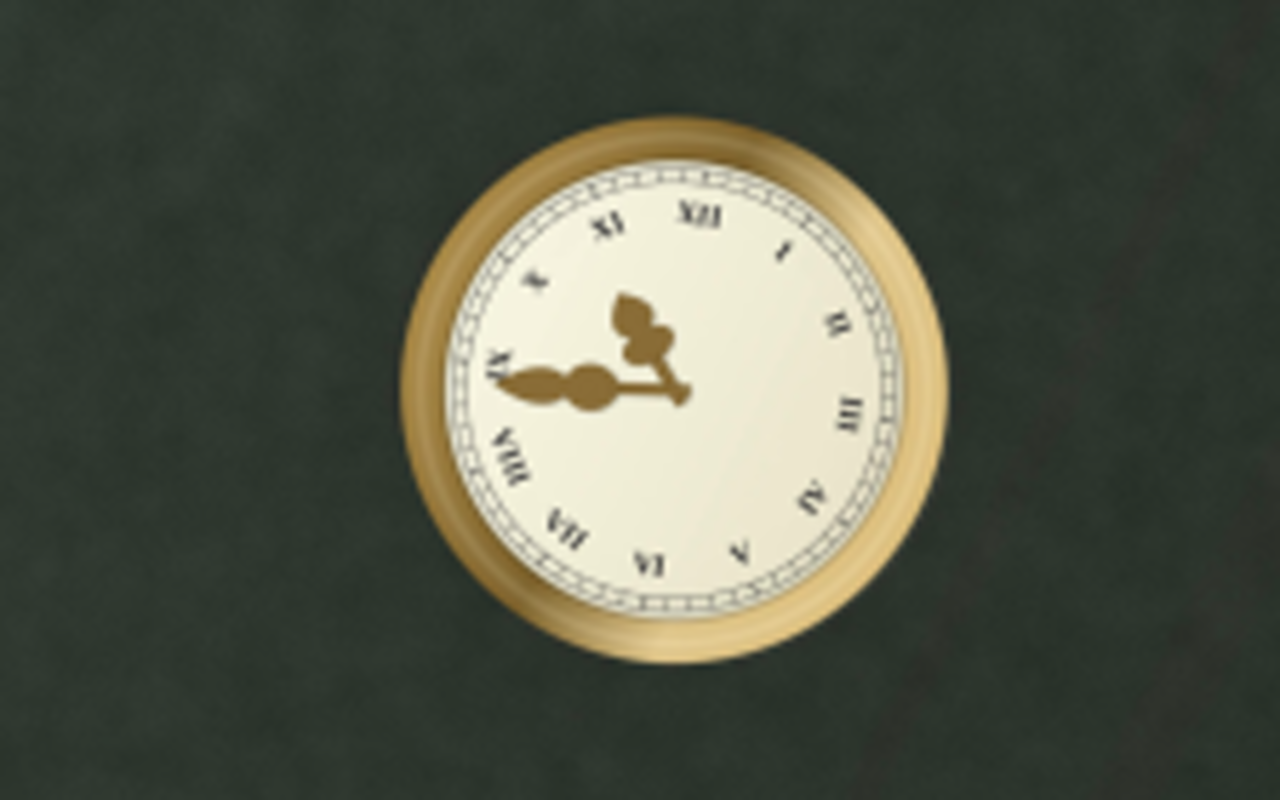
10:44
